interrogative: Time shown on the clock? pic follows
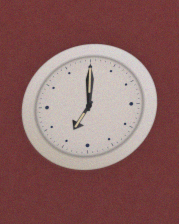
7:00
